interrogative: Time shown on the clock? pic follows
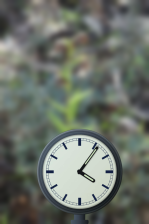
4:06
